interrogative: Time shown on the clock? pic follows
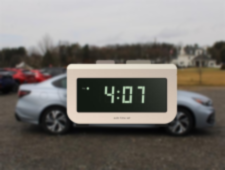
4:07
